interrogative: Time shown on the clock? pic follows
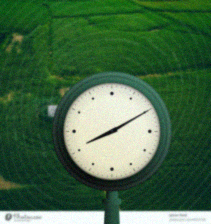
8:10
